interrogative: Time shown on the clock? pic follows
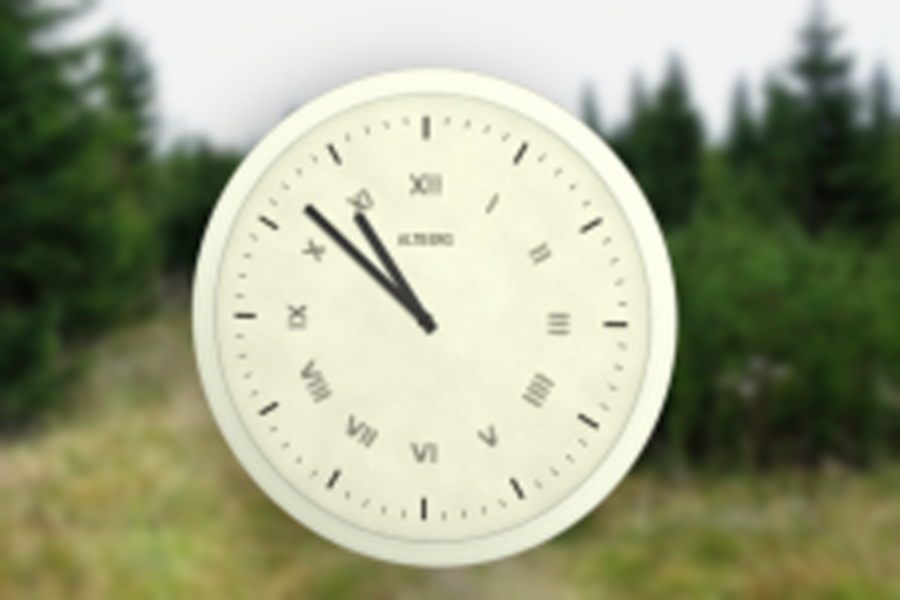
10:52
